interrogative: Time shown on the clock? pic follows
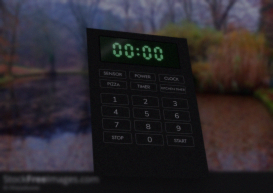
0:00
